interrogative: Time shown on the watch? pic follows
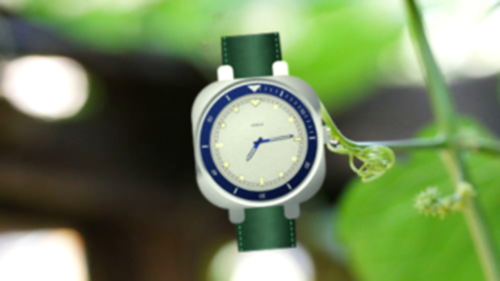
7:14
